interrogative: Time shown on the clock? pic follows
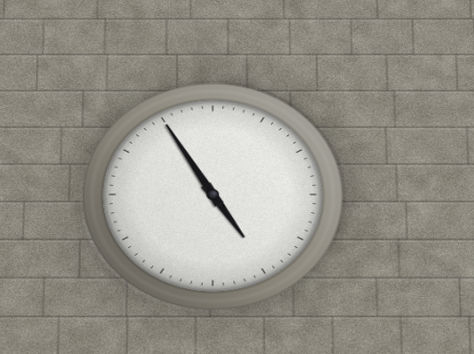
4:55
